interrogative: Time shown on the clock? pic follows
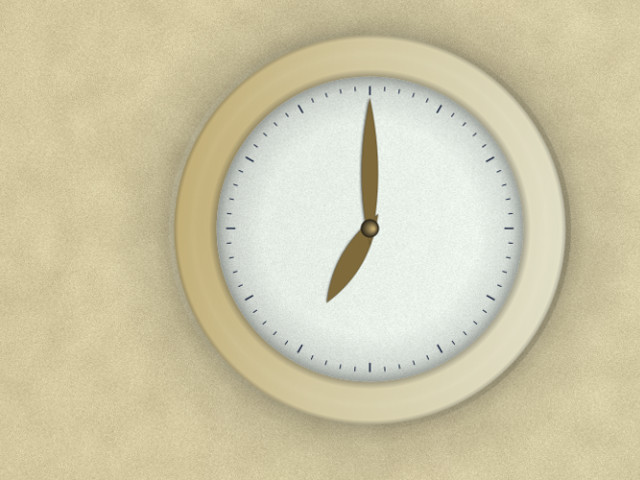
7:00
